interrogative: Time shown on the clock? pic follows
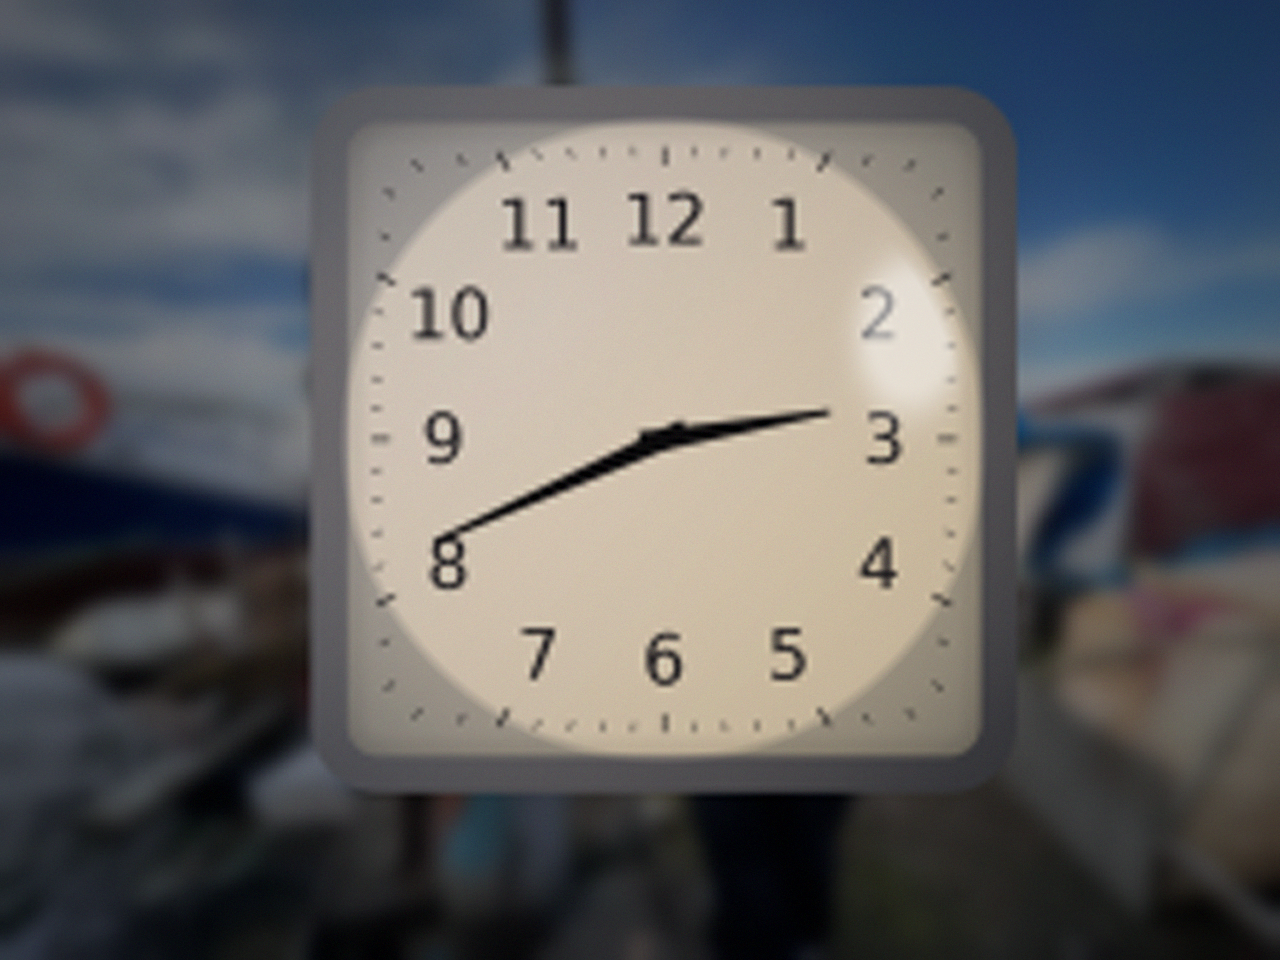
2:41
